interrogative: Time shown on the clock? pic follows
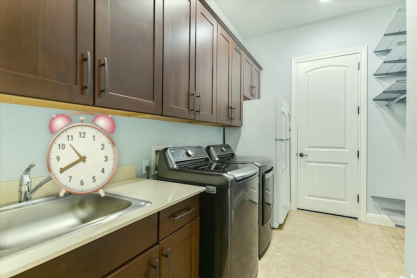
10:40
